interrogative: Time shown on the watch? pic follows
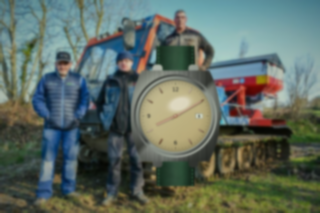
8:10
